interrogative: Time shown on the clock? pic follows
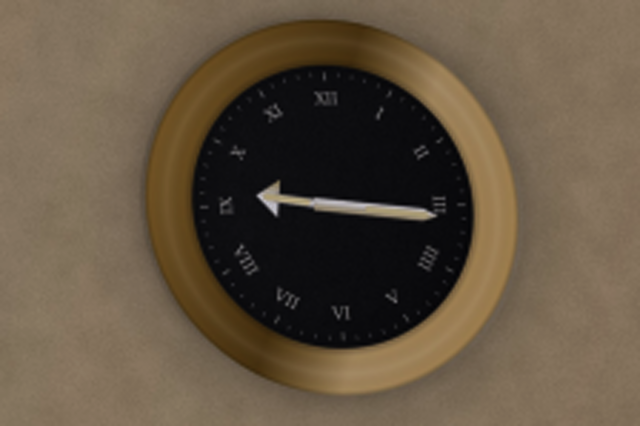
9:16
